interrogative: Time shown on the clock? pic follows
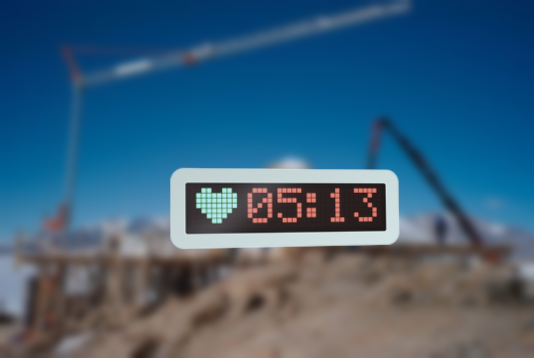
5:13
